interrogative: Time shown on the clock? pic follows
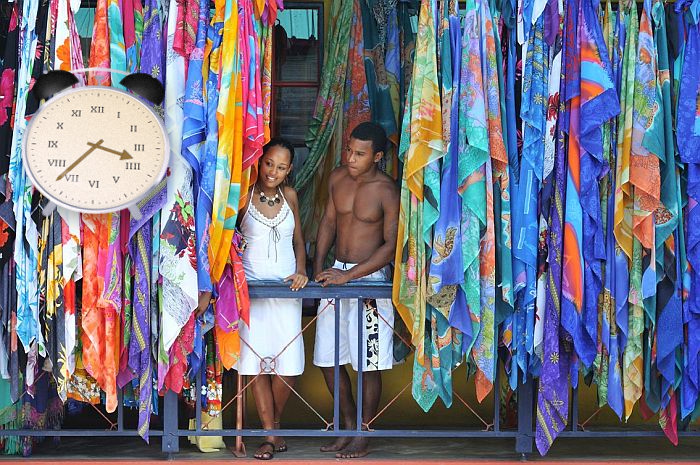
3:37
